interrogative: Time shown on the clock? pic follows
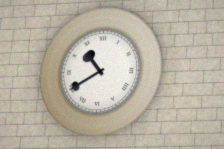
10:40
